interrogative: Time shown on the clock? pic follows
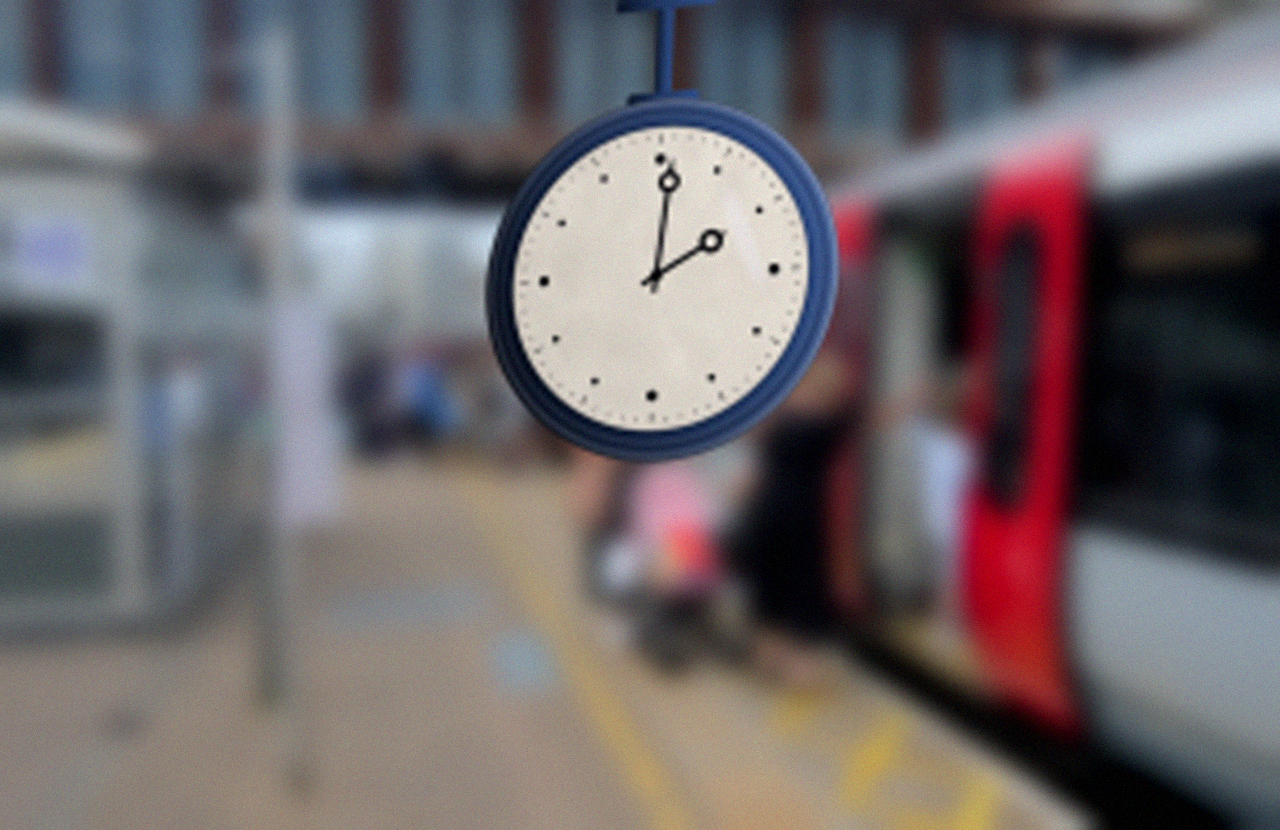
2:01
